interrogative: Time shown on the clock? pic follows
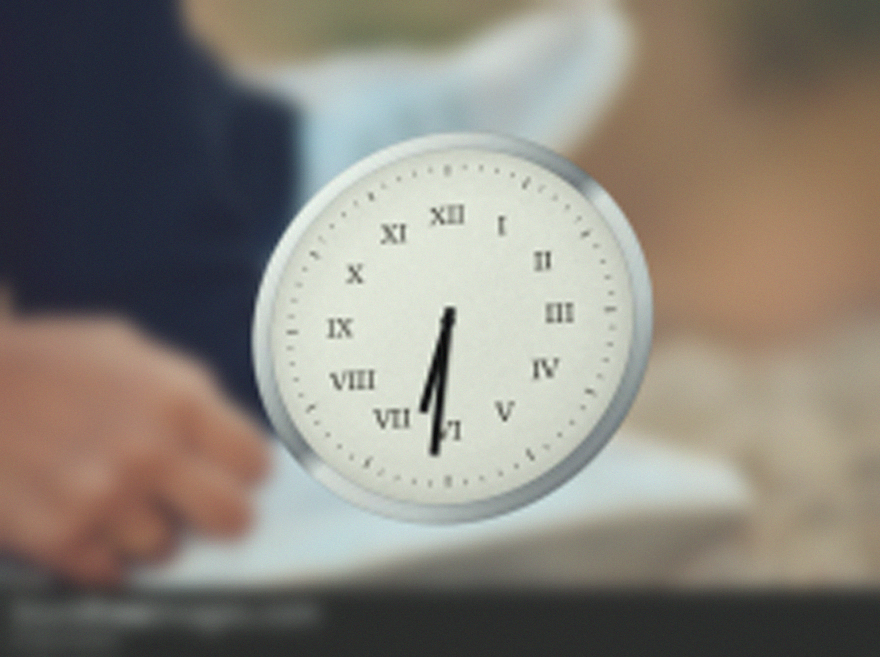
6:31
